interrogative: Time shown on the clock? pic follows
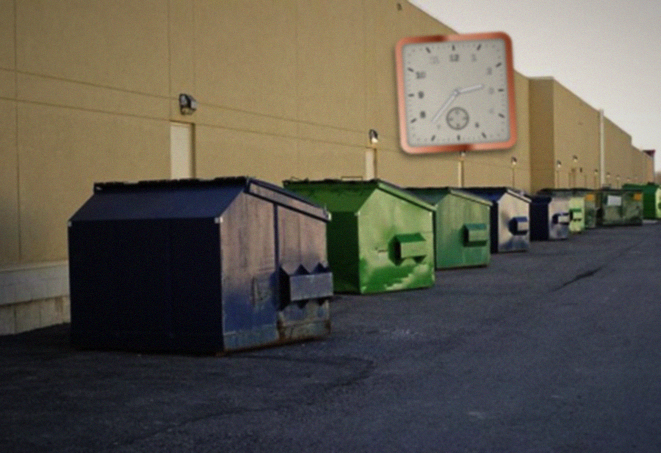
2:37
